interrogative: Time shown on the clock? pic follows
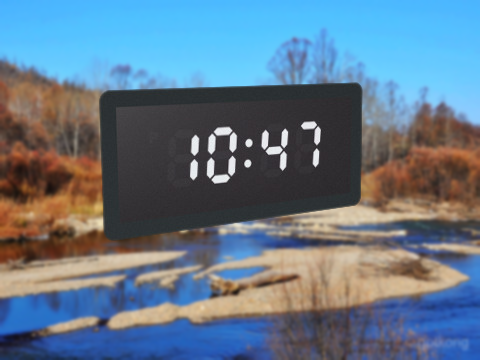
10:47
